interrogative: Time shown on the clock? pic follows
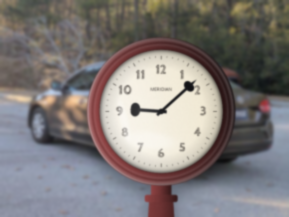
9:08
